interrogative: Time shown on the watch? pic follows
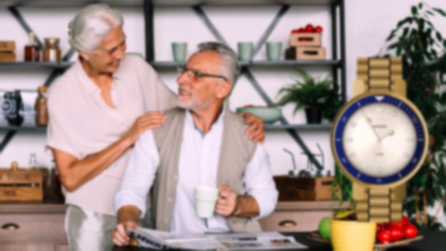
1:55
